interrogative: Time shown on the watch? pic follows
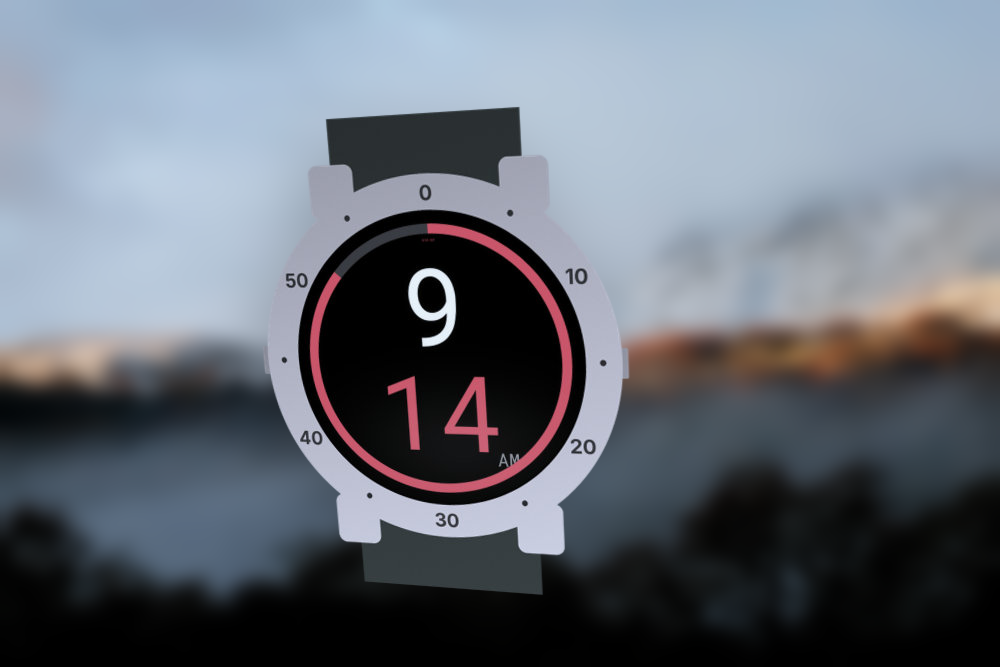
9:14
